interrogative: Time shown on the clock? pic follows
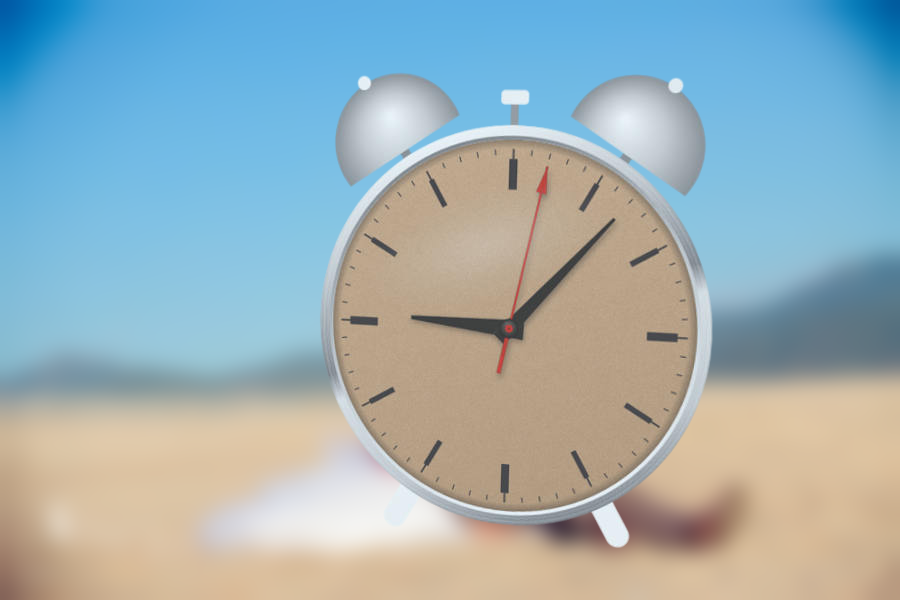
9:07:02
